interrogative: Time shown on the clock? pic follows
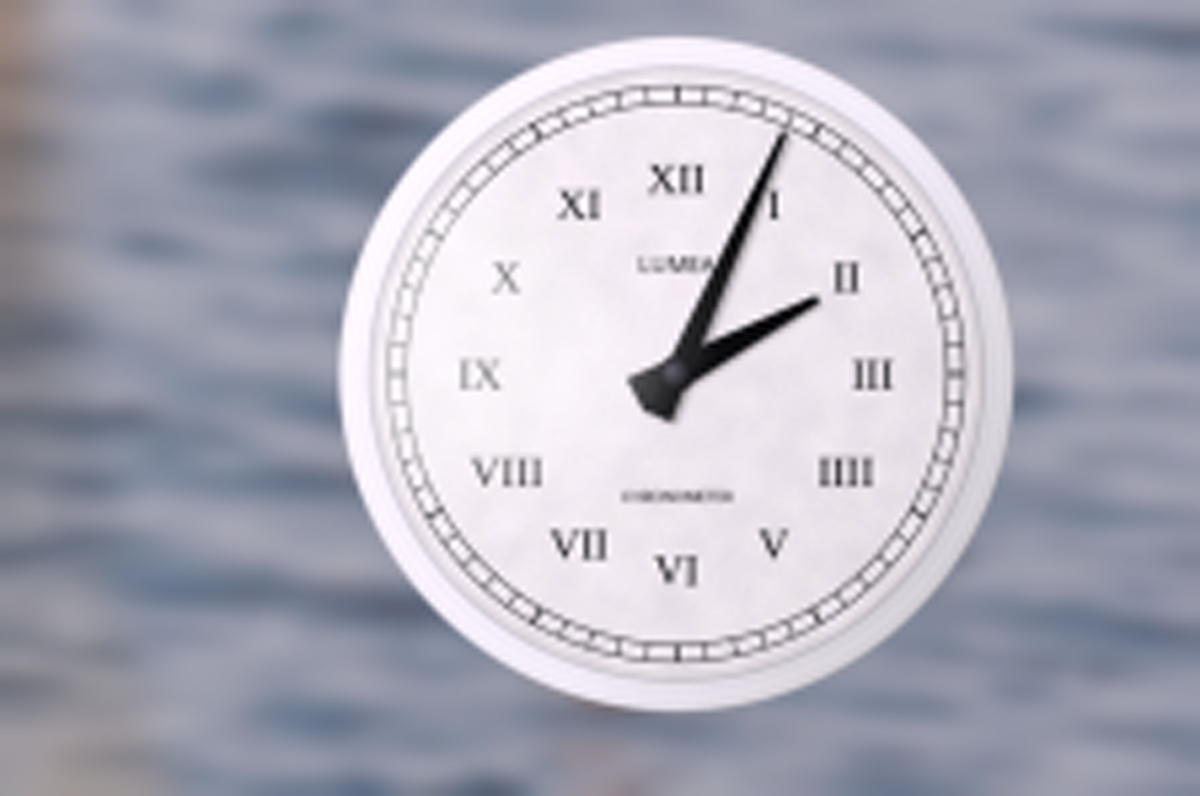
2:04
